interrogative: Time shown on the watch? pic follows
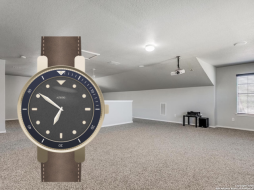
6:51
